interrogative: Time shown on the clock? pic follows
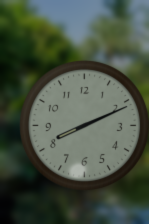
8:11
